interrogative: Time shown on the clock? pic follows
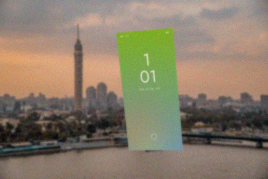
1:01
